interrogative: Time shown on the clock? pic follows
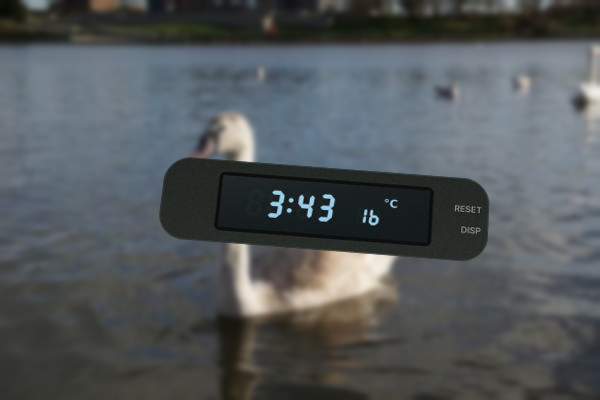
3:43
